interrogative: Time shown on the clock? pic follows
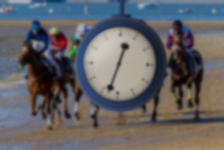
12:33
